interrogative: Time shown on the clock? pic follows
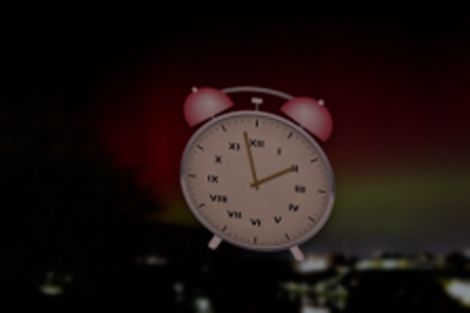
1:58
